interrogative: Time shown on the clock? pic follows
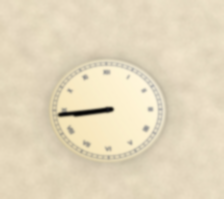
8:44
